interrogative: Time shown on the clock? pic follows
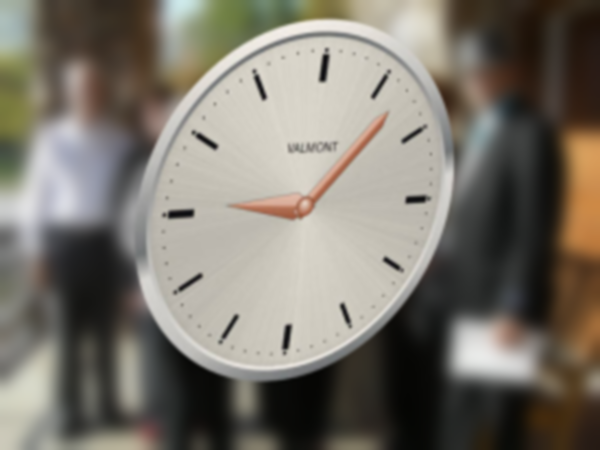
9:07
